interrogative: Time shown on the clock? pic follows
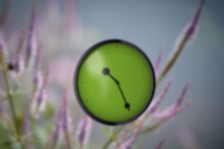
10:26
